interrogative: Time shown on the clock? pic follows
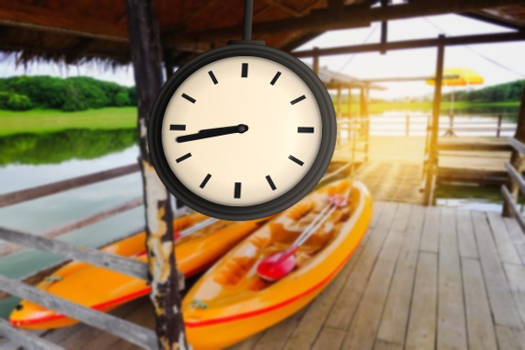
8:43
